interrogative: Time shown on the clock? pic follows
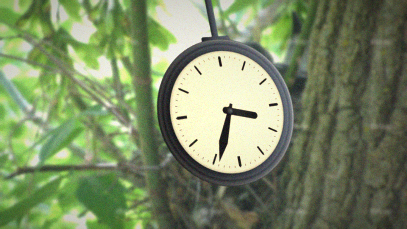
3:34
